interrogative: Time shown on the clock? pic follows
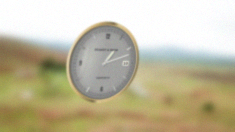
1:12
